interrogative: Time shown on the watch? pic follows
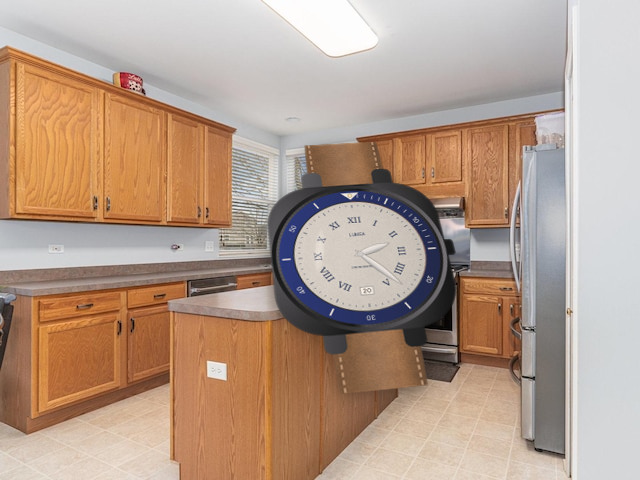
2:23
